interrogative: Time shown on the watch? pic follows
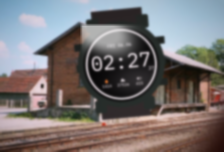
2:27
